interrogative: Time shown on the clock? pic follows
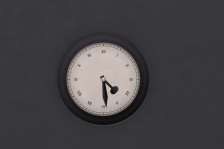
4:29
